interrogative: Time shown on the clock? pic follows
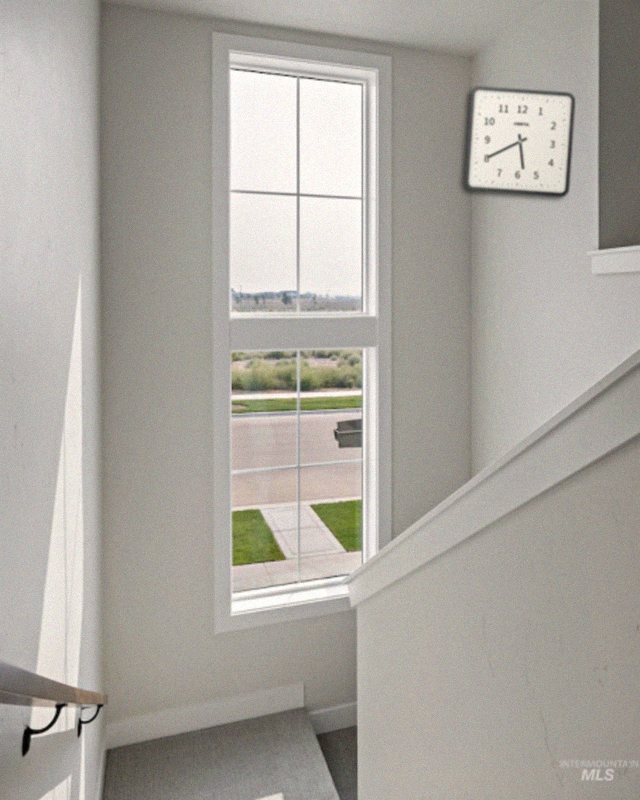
5:40
